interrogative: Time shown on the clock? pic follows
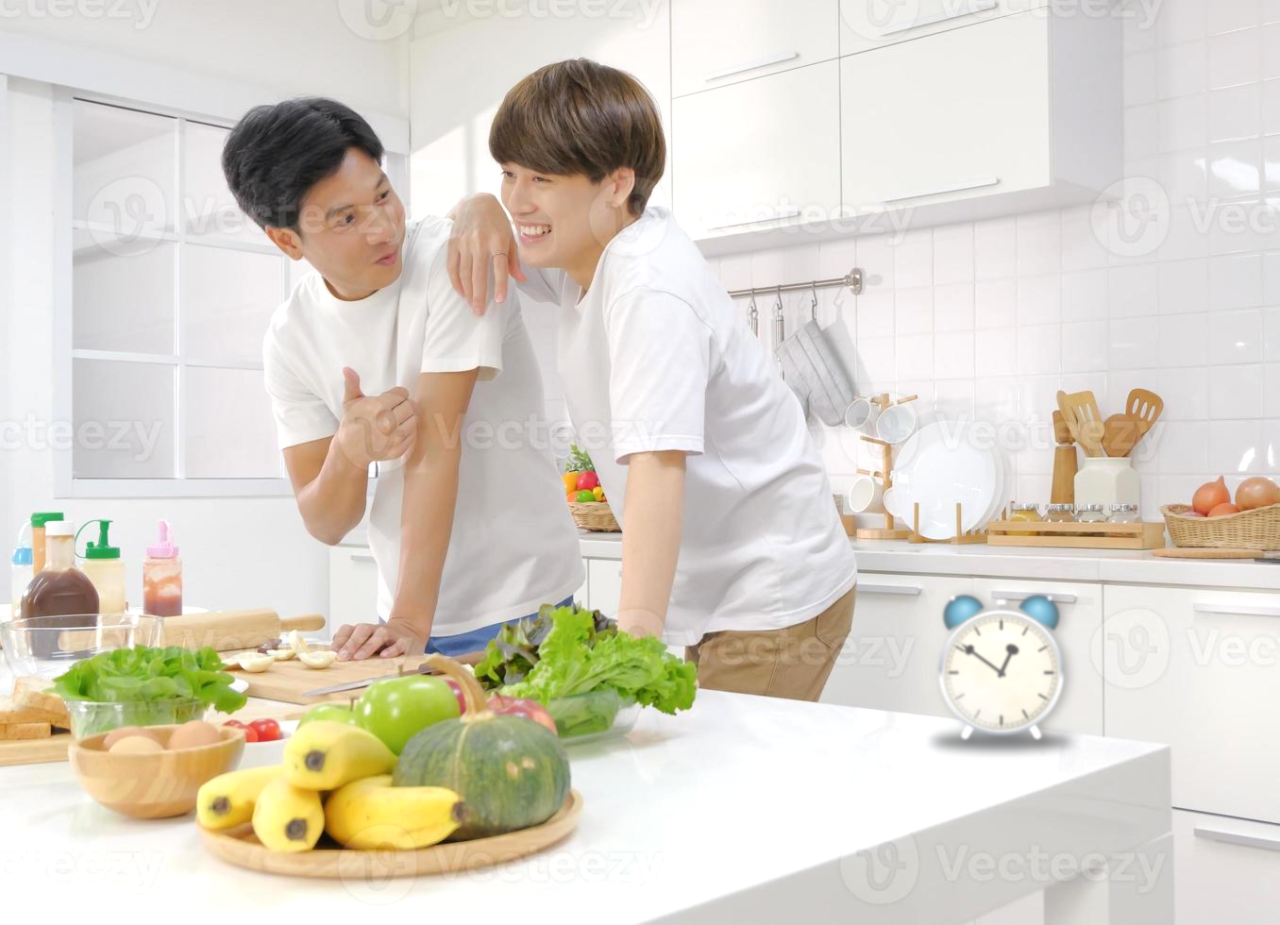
12:51
